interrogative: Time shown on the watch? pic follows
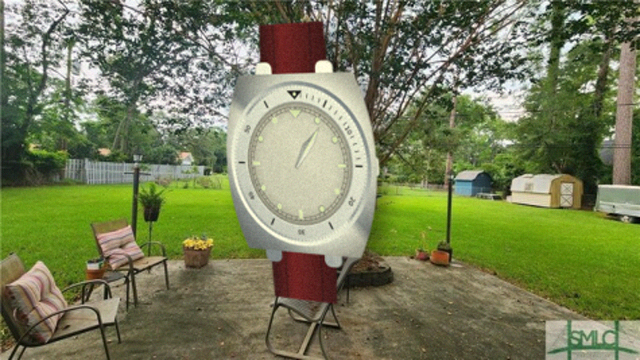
1:06
